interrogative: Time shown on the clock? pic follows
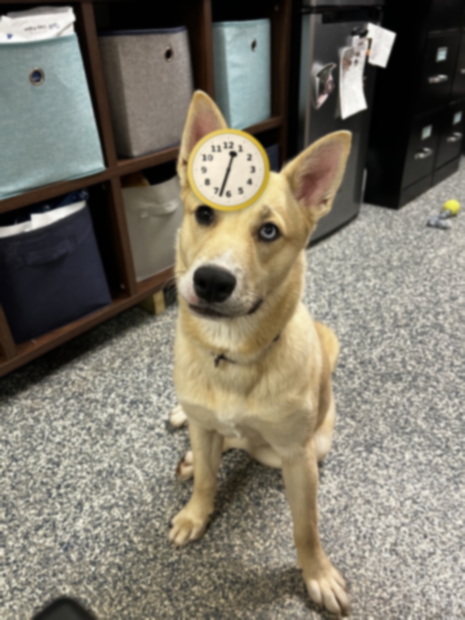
12:33
